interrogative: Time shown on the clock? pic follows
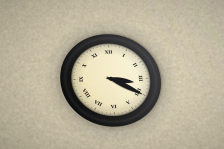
3:20
